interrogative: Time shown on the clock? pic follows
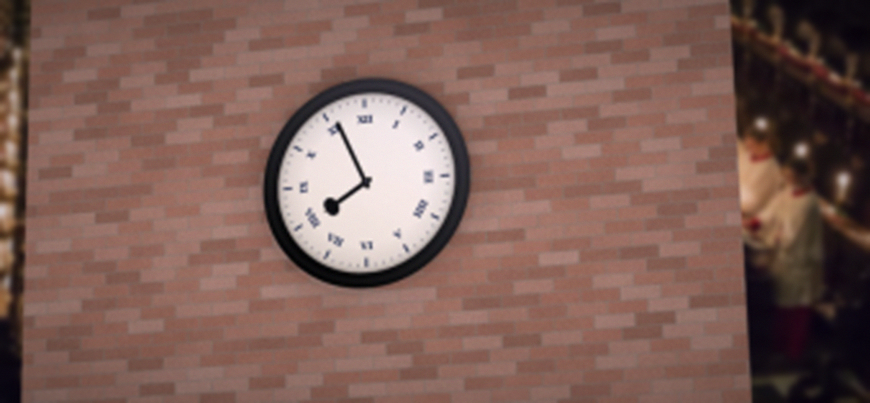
7:56
